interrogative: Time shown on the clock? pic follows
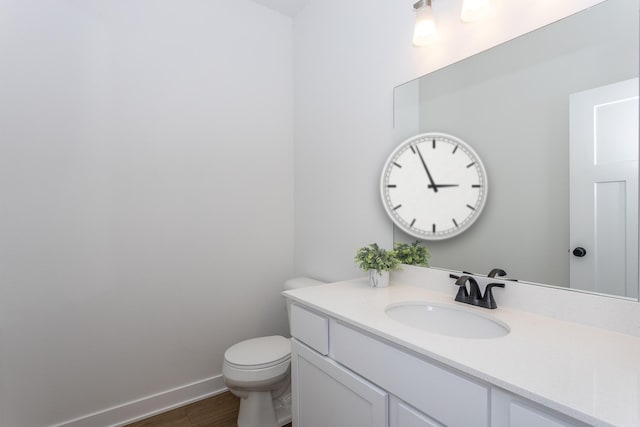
2:56
